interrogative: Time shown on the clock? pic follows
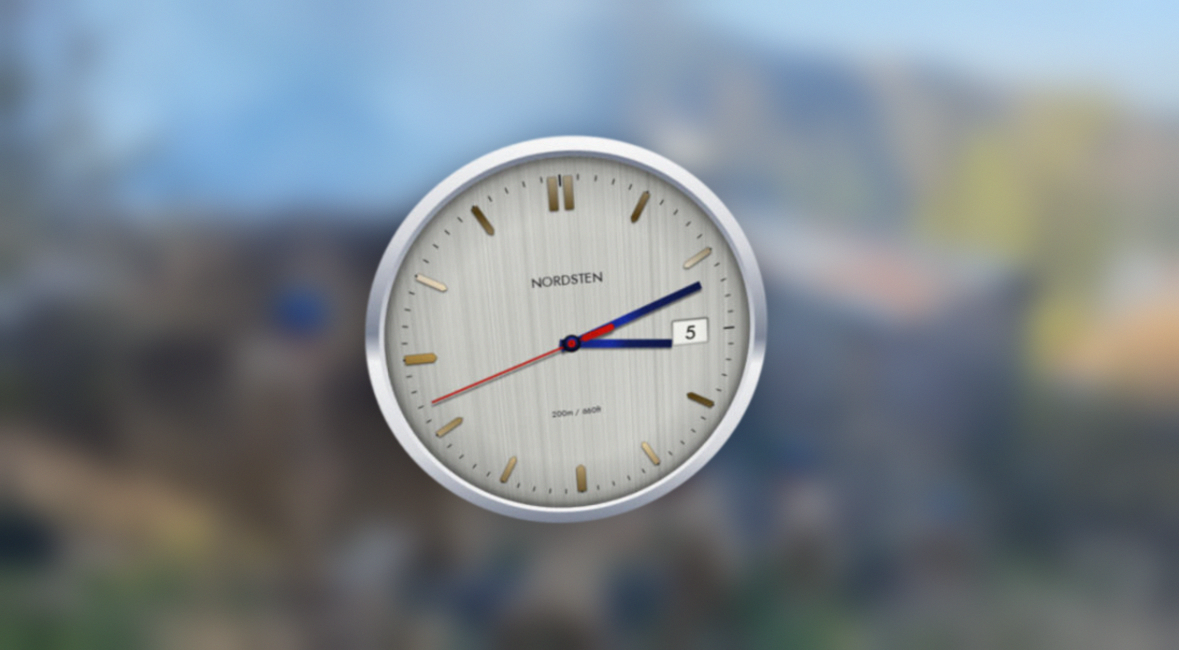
3:11:42
